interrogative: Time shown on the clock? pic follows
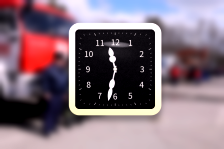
11:32
